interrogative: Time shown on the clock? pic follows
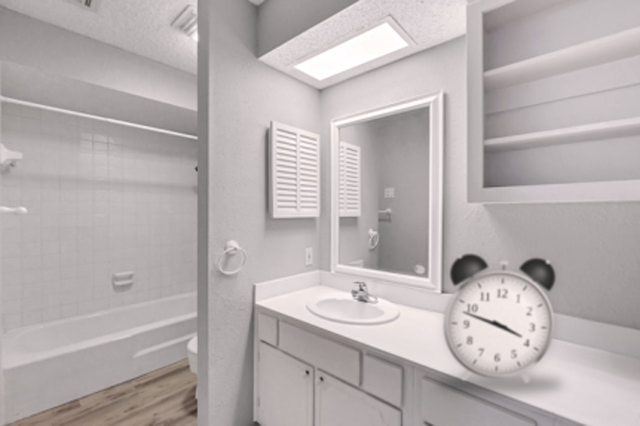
3:48
